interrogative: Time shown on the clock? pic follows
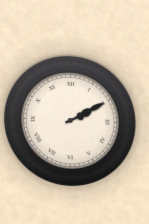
2:10
